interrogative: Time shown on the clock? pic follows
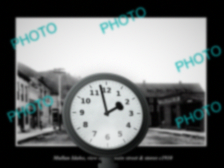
1:58
